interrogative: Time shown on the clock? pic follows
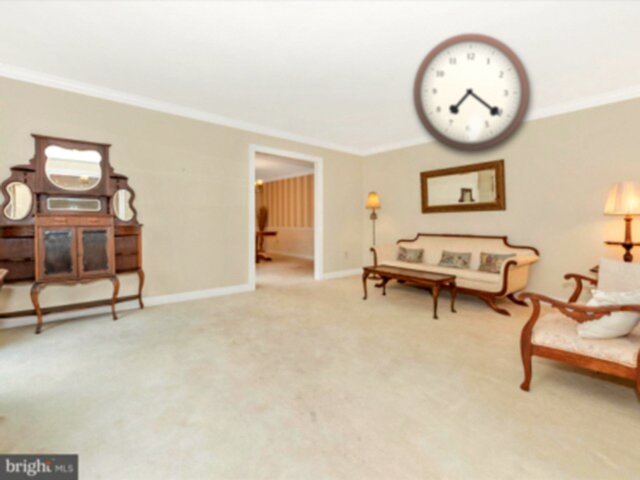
7:21
